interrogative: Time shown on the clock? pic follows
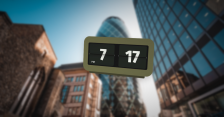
7:17
